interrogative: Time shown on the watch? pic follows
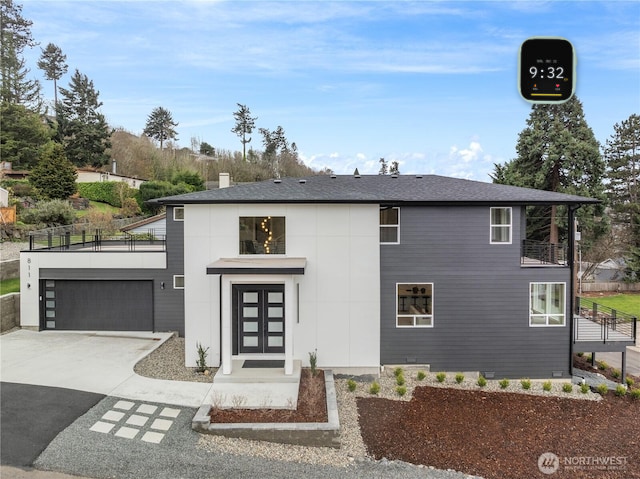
9:32
